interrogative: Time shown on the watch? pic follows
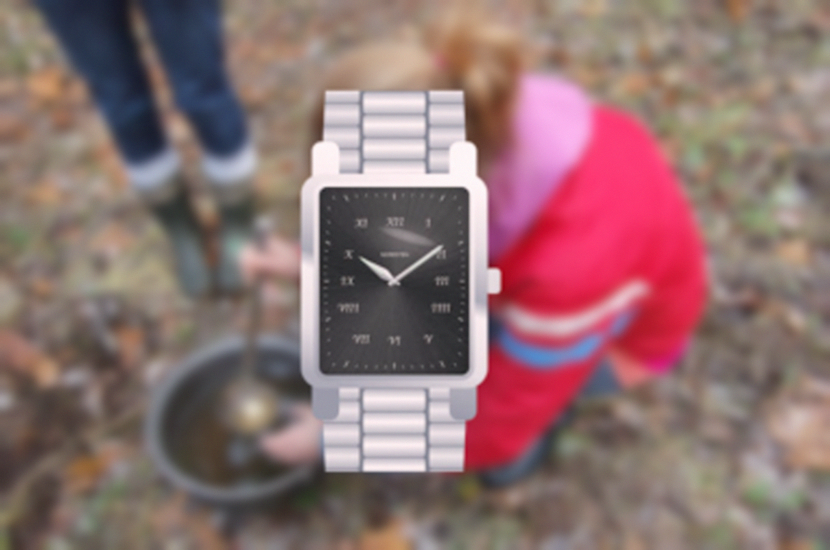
10:09
